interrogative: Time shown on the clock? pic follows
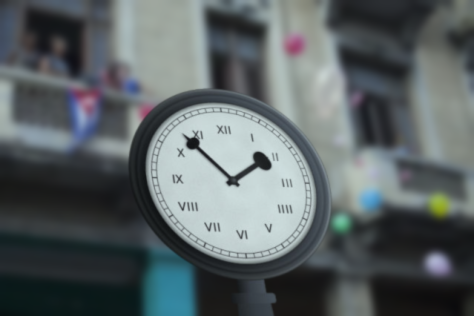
1:53
